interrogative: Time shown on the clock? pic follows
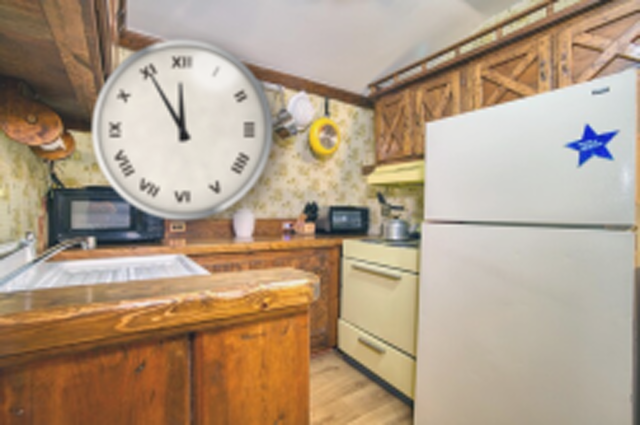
11:55
